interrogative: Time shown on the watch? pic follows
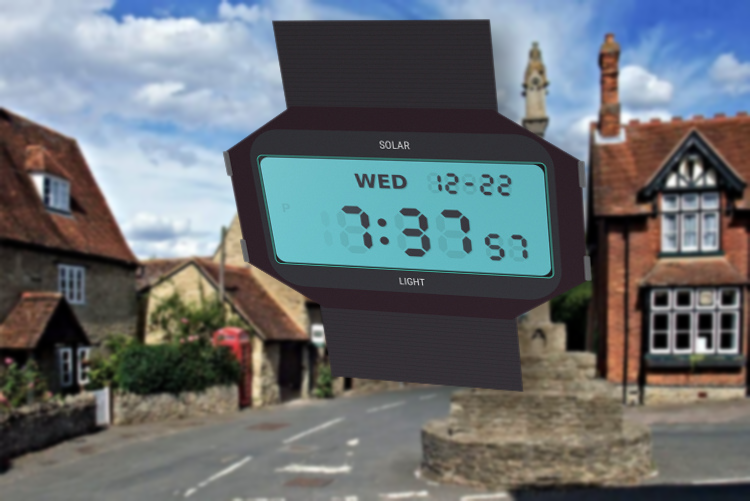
7:37:57
